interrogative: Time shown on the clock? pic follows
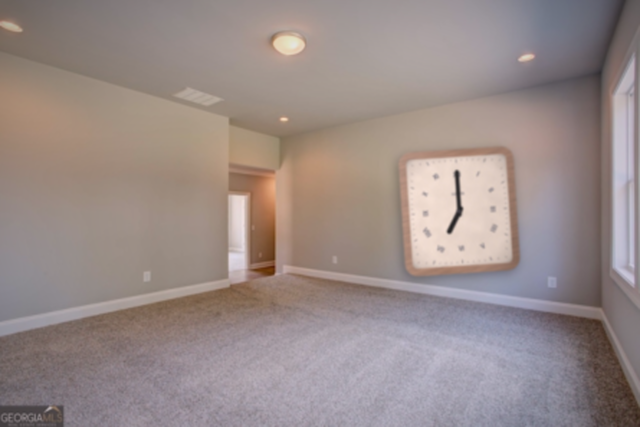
7:00
